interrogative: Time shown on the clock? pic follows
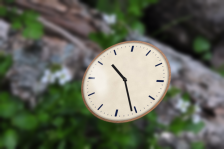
10:26
